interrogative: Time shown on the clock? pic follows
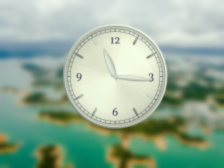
11:16
